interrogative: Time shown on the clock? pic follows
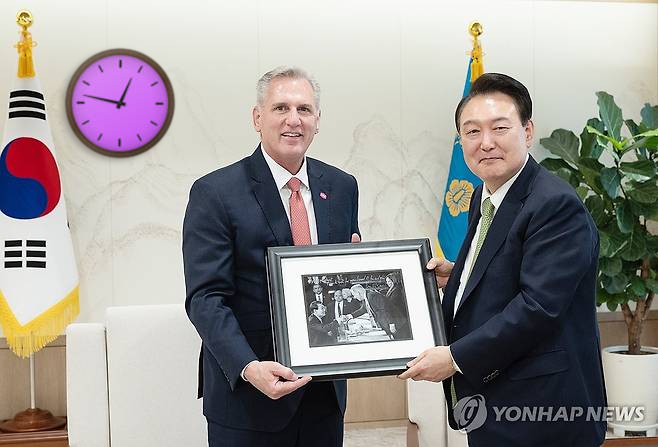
12:47
